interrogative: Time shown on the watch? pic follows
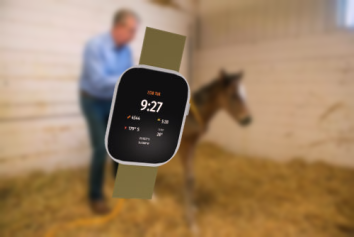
9:27
